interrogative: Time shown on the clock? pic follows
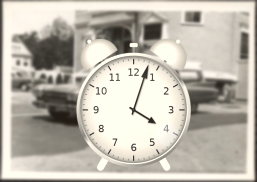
4:03
